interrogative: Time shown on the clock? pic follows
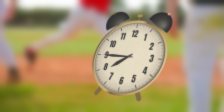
7:45
